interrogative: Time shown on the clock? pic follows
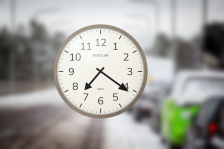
7:21
